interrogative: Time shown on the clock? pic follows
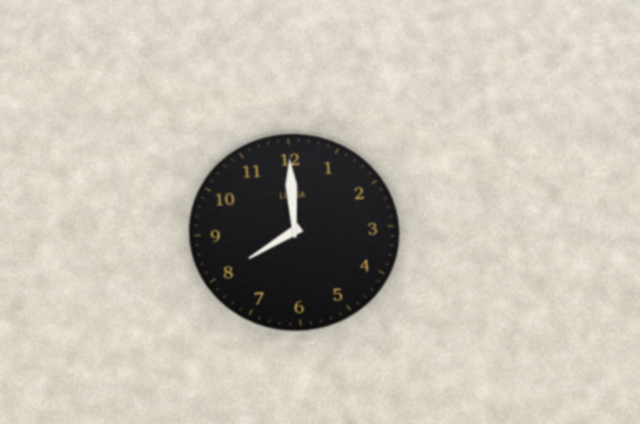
8:00
